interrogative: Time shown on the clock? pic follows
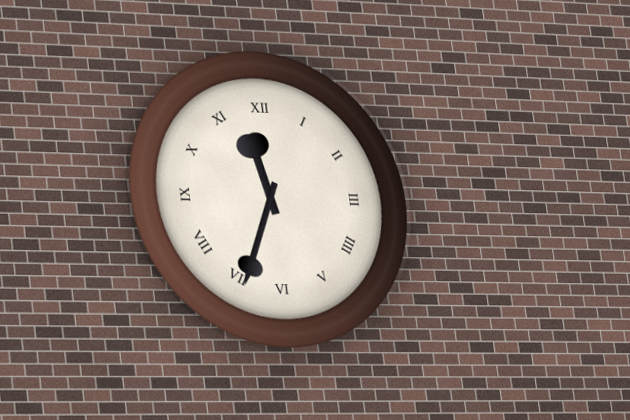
11:34
